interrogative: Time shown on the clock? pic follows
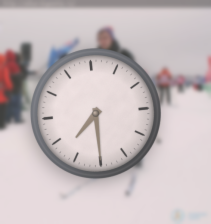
7:30
